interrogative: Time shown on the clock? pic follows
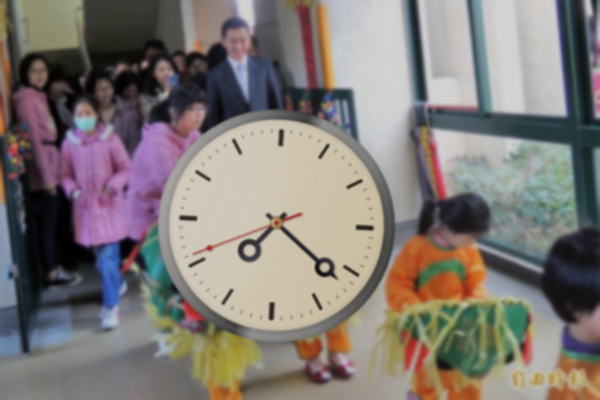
7:21:41
